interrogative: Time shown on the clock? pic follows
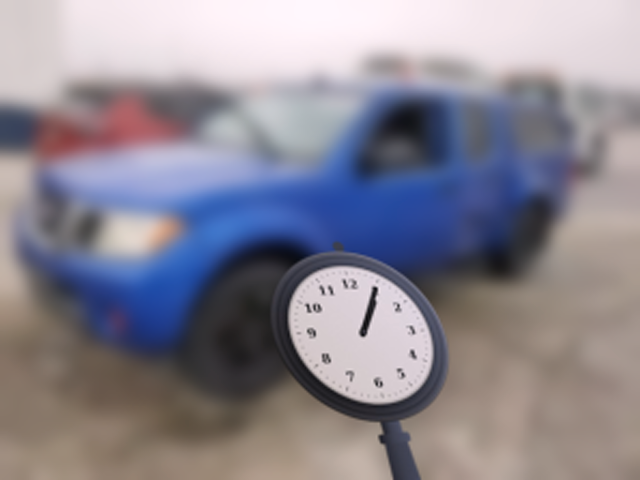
1:05
